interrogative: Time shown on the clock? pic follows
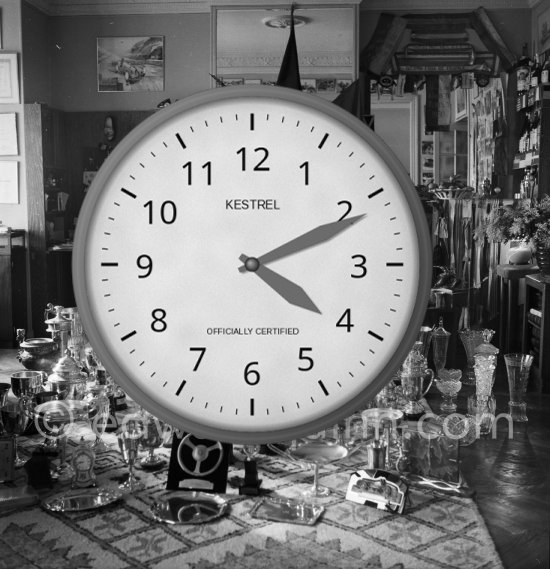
4:11
